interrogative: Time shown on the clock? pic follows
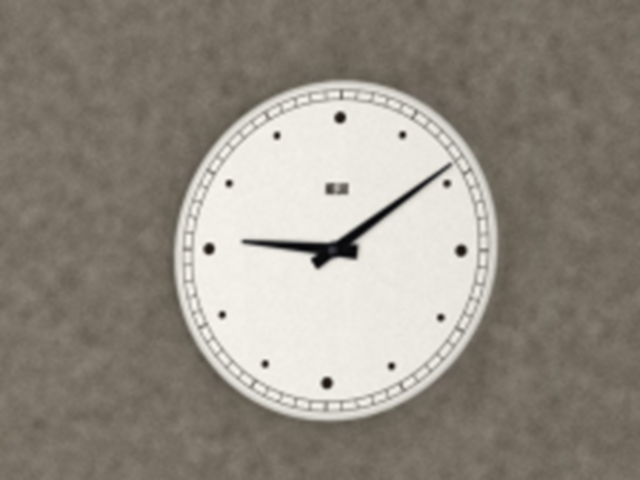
9:09
